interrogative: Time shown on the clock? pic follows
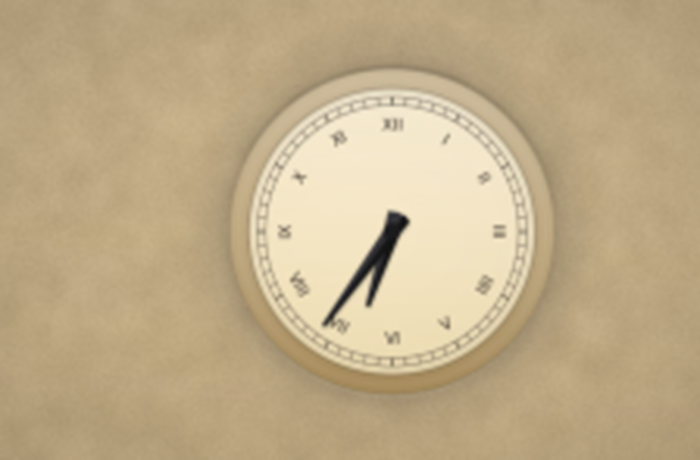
6:36
